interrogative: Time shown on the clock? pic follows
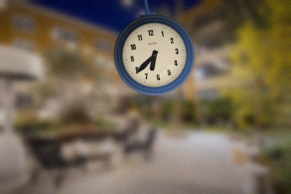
6:39
